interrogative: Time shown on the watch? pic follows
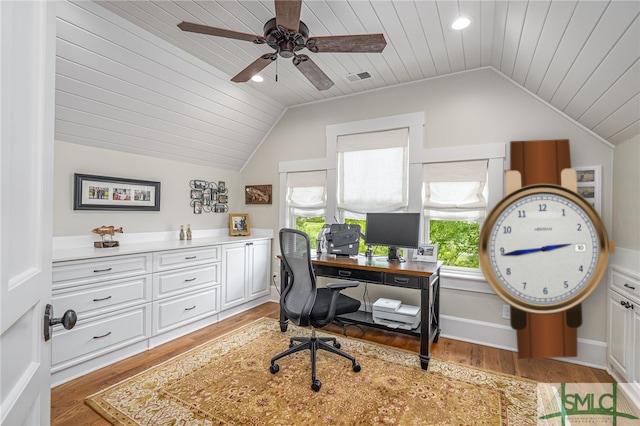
2:44
